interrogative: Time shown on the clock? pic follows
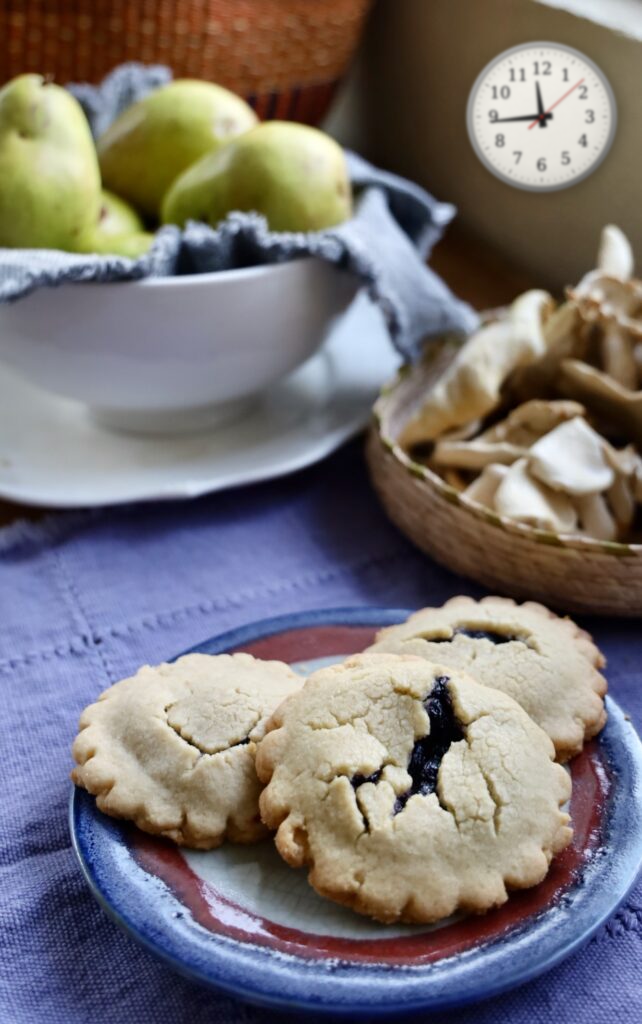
11:44:08
